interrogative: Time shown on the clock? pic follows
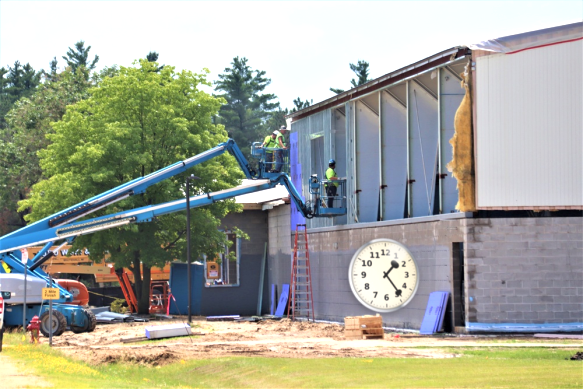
1:24
